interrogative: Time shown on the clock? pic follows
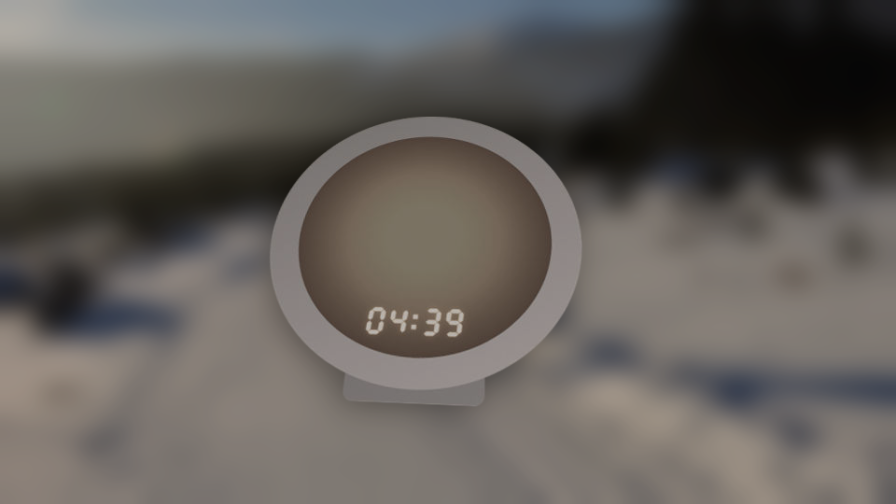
4:39
